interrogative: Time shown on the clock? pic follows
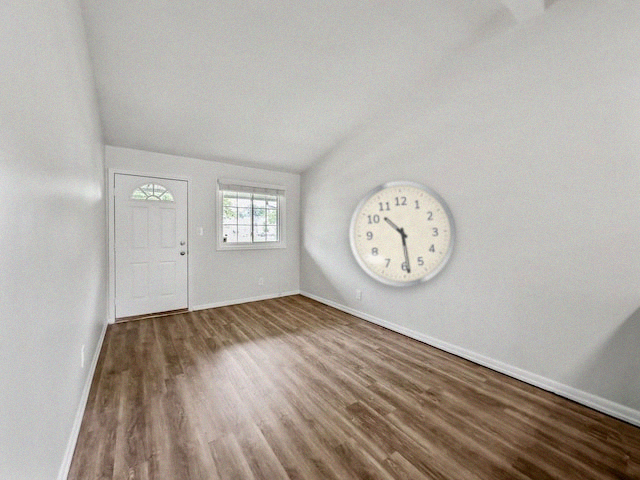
10:29
